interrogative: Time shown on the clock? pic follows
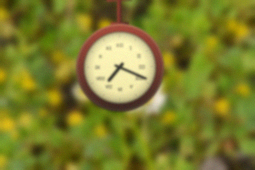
7:19
